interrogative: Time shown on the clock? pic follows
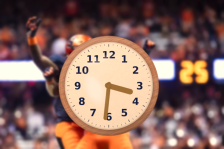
3:31
